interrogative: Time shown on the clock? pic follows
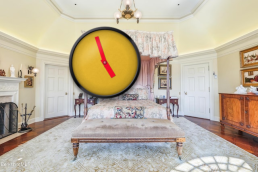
4:57
